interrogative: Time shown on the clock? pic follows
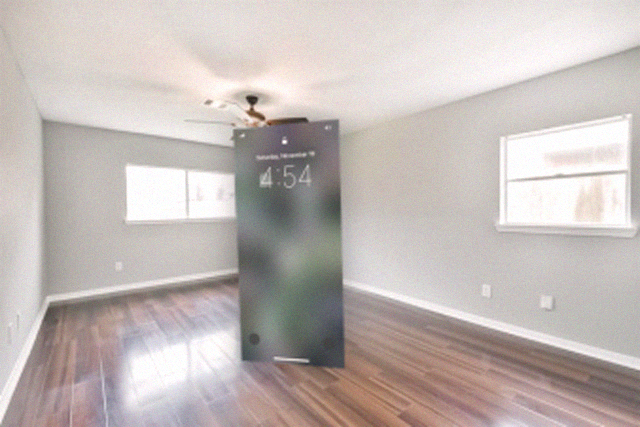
4:54
